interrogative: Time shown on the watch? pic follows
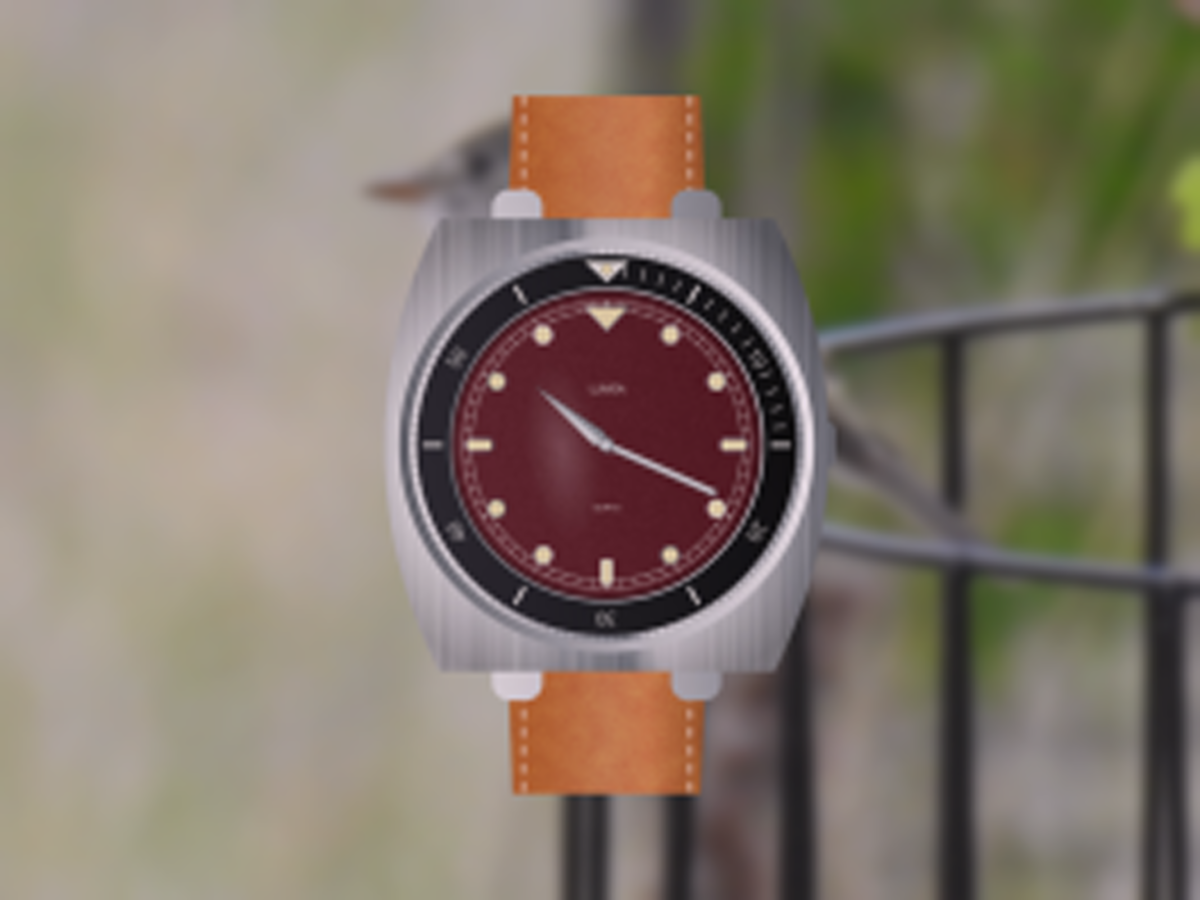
10:19
